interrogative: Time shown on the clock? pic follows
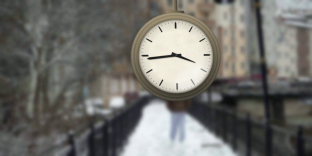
3:44
